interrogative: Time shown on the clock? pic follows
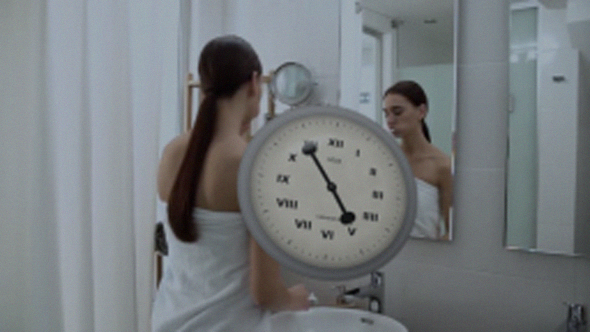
4:54
